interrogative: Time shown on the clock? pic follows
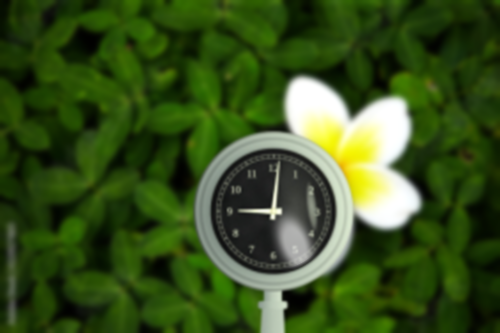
9:01
